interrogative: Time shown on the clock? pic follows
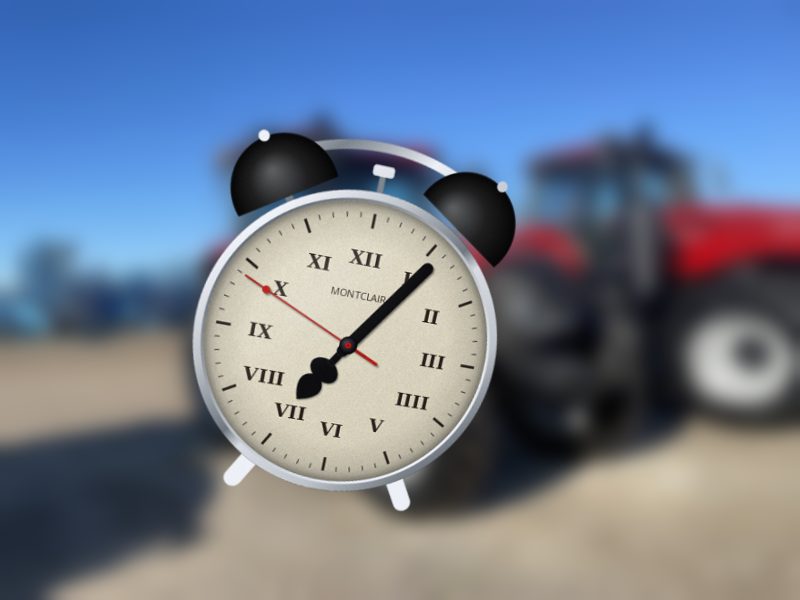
7:05:49
